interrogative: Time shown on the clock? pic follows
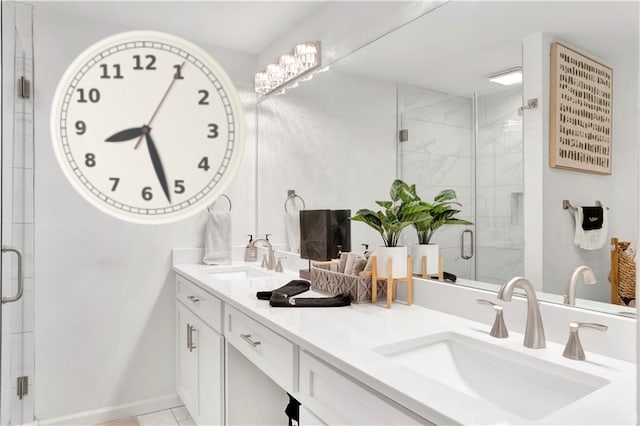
8:27:05
